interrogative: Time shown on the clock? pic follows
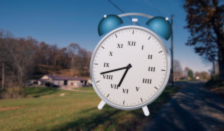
6:42
